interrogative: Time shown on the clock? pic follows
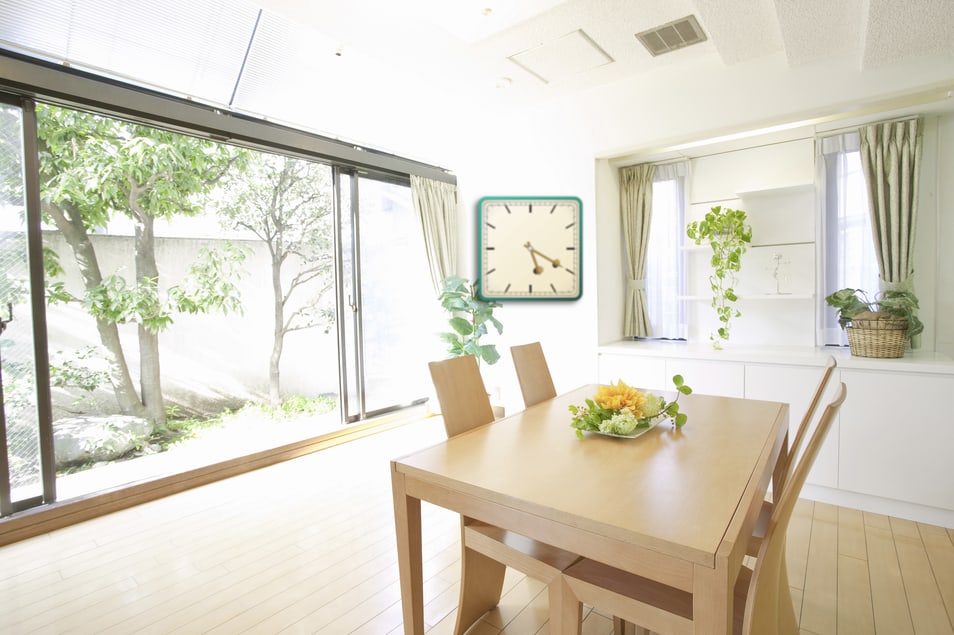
5:20
